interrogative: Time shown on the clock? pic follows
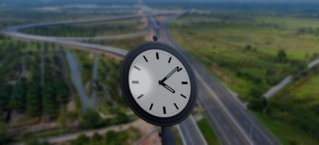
4:09
